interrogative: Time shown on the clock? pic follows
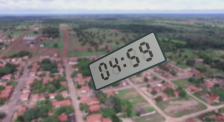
4:59
